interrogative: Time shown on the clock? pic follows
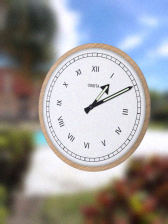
1:10
